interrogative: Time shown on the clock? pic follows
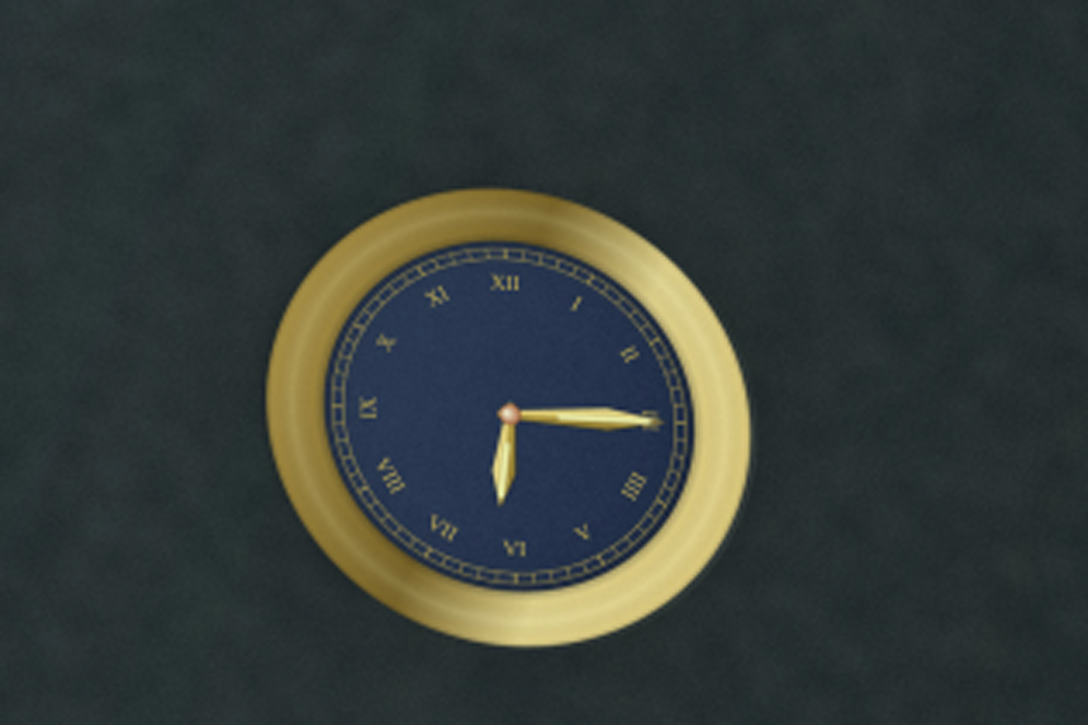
6:15
